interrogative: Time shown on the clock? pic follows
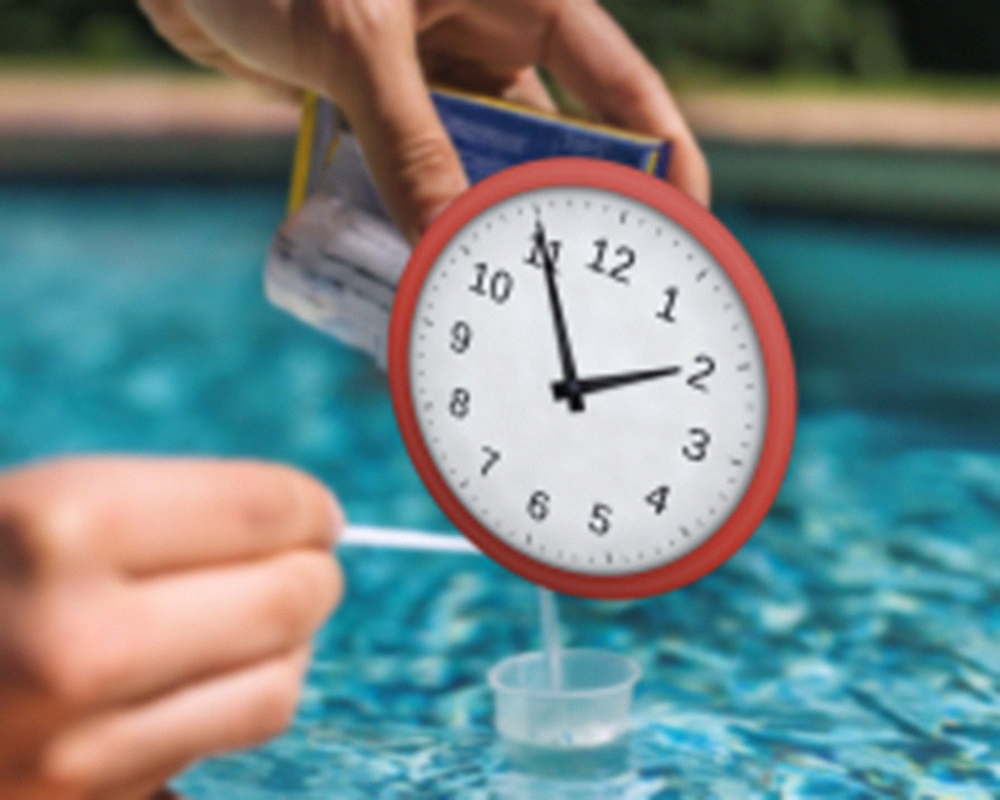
1:55
